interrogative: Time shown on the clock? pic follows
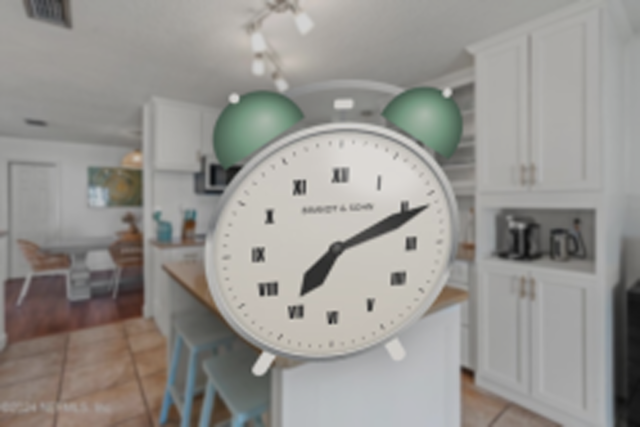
7:11
